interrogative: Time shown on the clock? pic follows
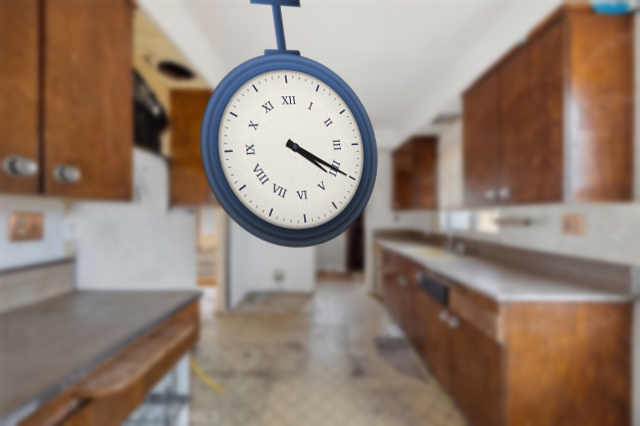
4:20
